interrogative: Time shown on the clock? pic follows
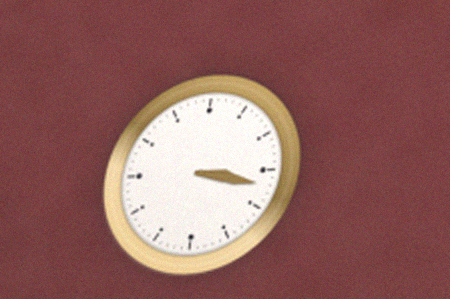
3:17
